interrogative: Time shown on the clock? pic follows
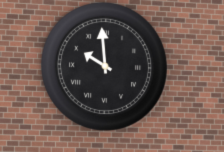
9:59
